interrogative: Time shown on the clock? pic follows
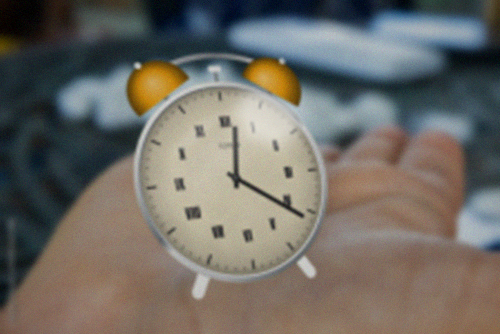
12:21
